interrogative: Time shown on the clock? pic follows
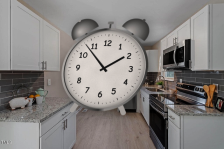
1:53
